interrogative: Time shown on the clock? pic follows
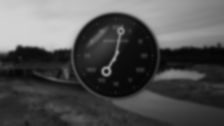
7:02
